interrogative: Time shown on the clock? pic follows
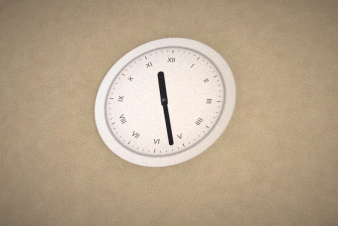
11:27
